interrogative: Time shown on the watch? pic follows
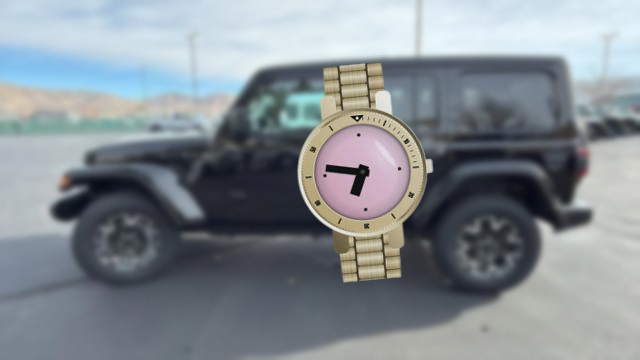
6:47
